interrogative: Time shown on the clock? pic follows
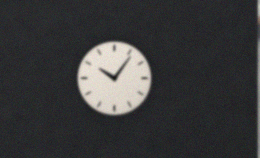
10:06
